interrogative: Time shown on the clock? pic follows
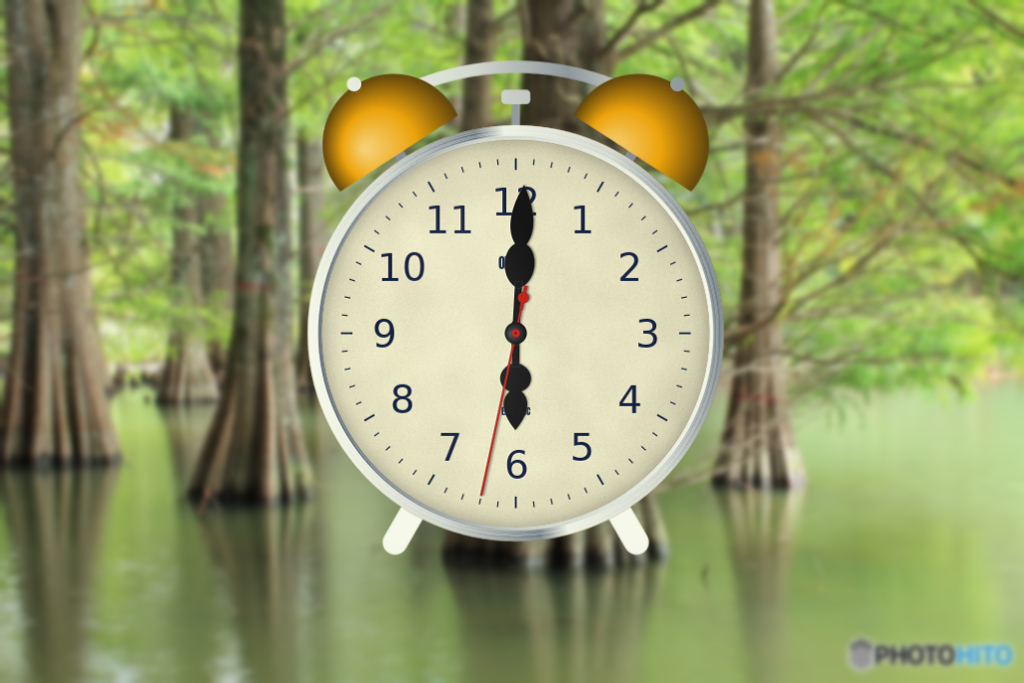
6:00:32
